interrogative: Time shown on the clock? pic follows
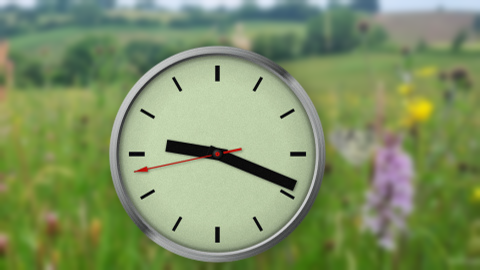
9:18:43
